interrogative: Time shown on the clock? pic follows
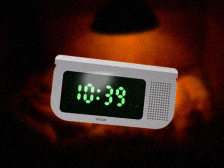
10:39
